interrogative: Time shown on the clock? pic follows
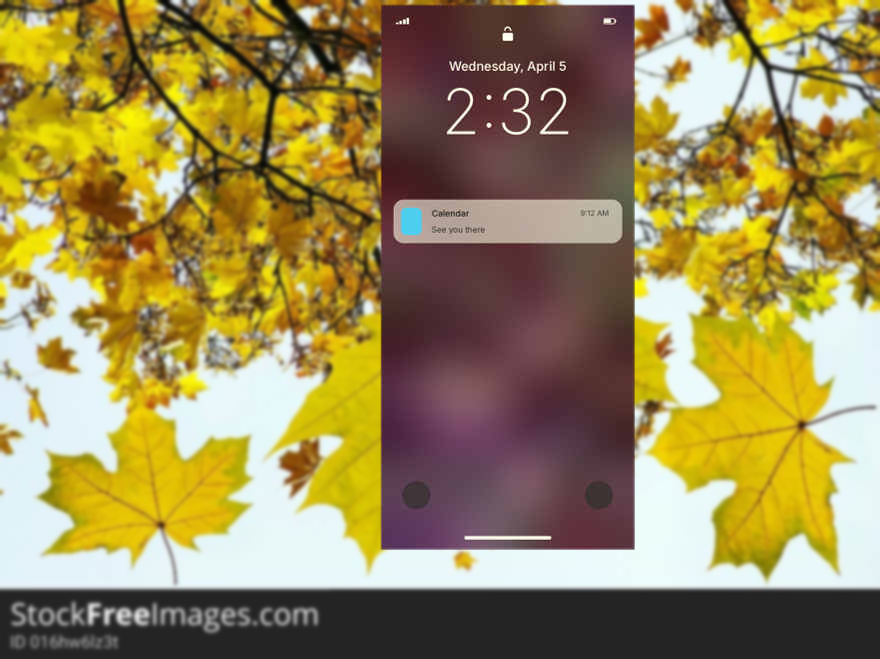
2:32
